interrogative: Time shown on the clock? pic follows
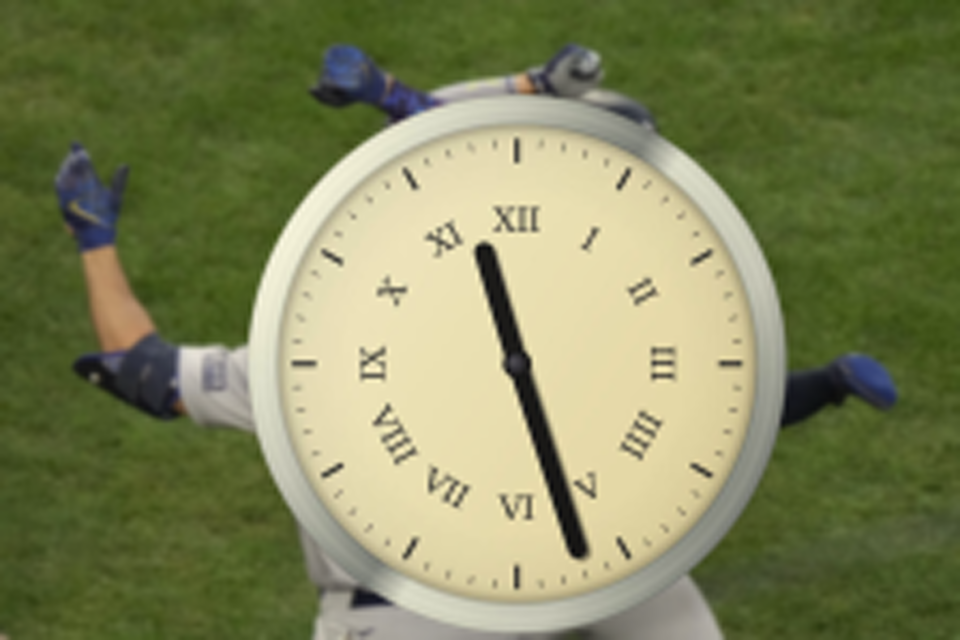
11:27
